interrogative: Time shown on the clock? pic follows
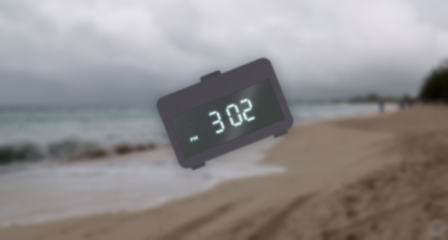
3:02
